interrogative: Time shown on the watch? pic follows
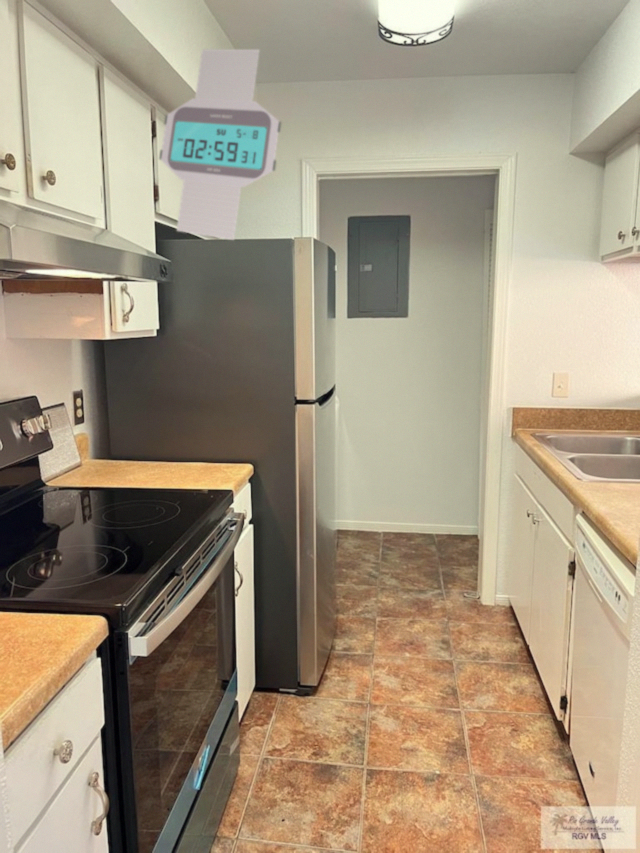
2:59:31
